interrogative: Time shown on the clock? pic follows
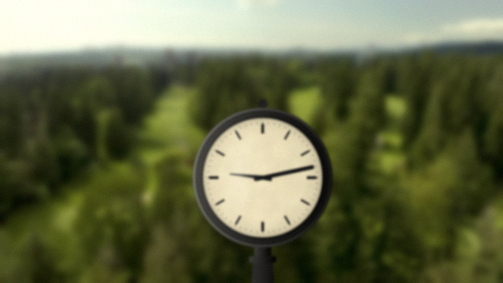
9:13
